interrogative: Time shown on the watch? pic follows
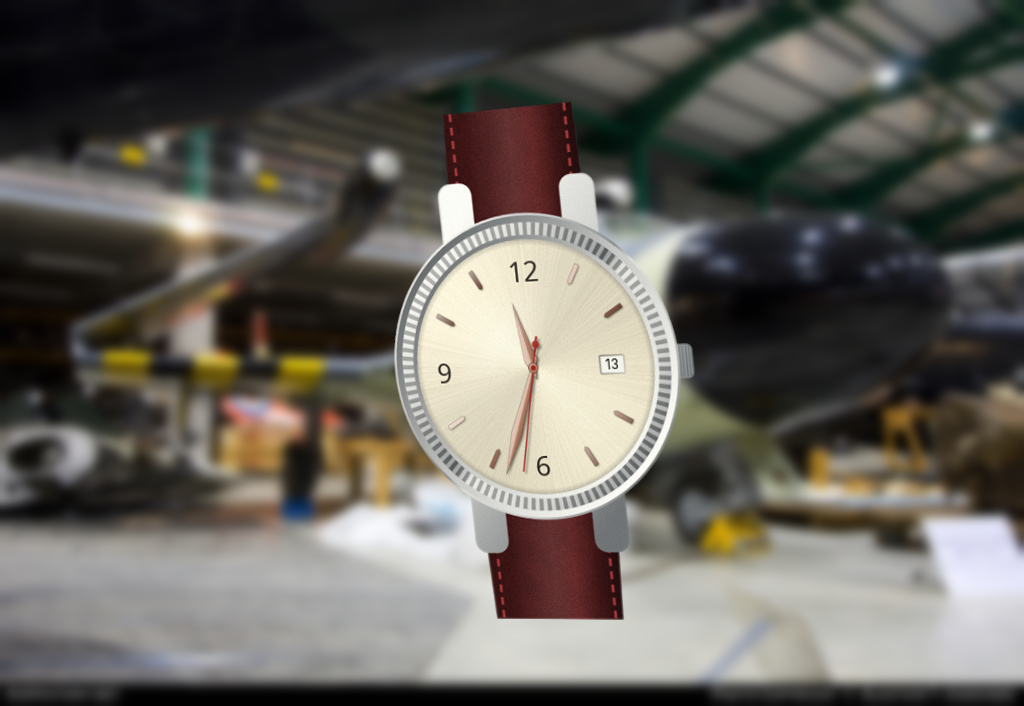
11:33:32
